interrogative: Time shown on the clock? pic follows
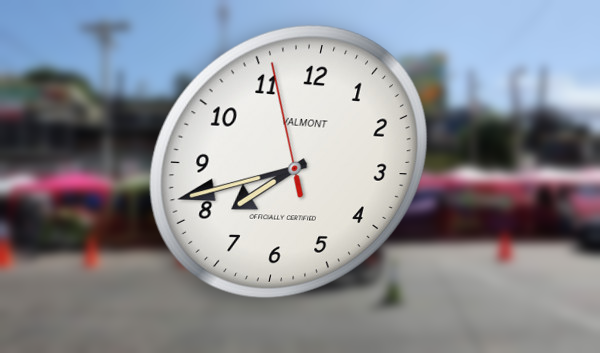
7:41:56
